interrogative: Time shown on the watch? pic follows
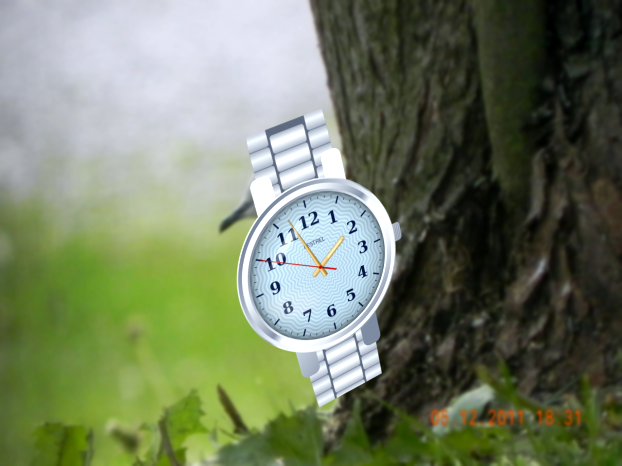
1:56:50
